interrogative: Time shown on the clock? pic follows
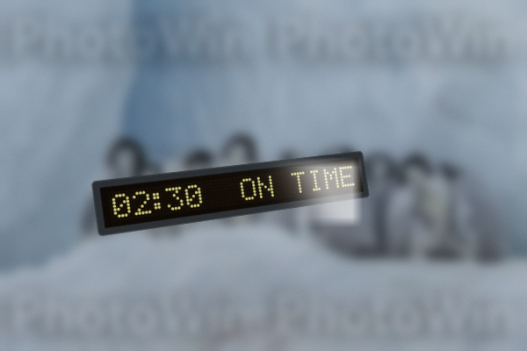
2:30
